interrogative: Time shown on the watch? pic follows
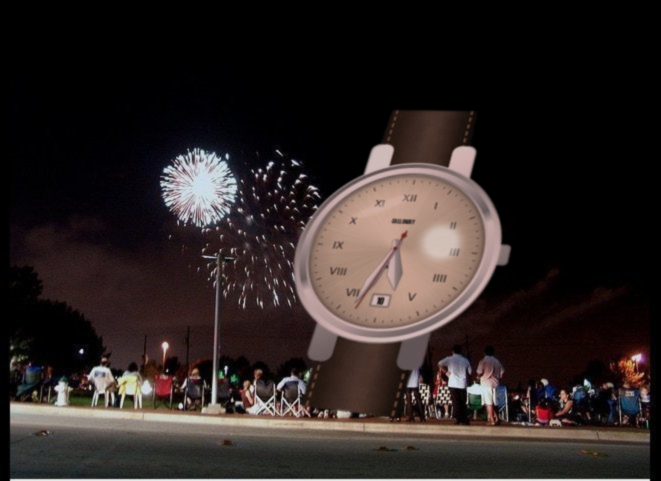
5:33:33
